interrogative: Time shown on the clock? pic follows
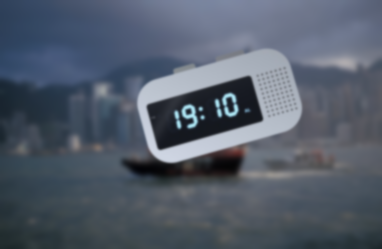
19:10
